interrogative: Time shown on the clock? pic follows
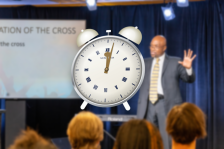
12:02
